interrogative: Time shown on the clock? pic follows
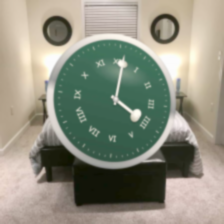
4:01
